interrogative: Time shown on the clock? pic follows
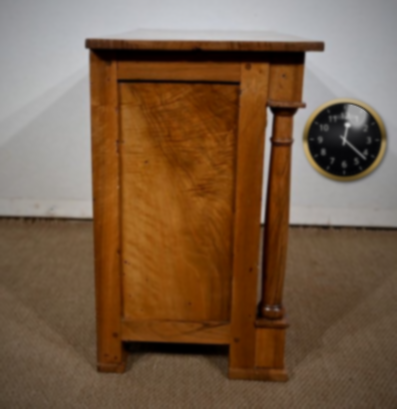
12:22
